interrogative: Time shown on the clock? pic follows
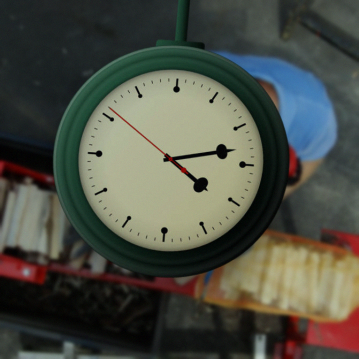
4:12:51
